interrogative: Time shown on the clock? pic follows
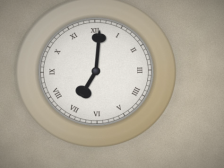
7:01
